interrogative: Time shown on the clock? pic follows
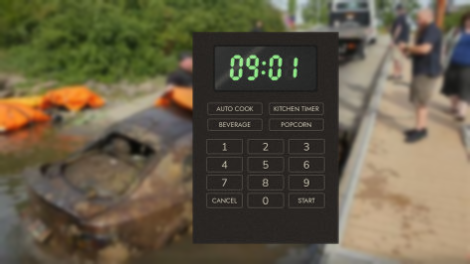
9:01
